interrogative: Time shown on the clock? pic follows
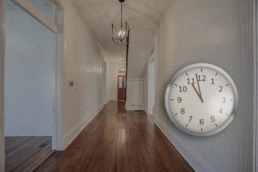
10:58
